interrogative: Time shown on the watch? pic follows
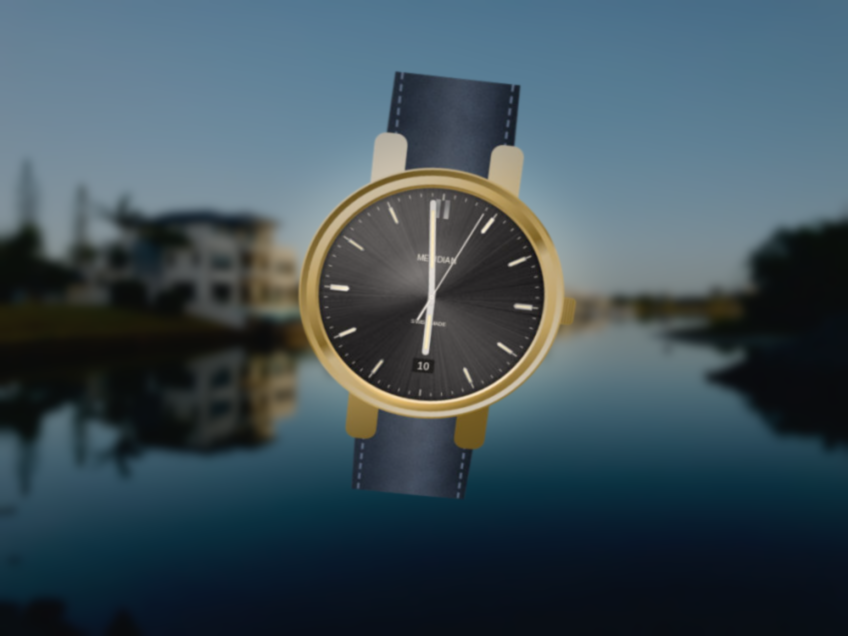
5:59:04
